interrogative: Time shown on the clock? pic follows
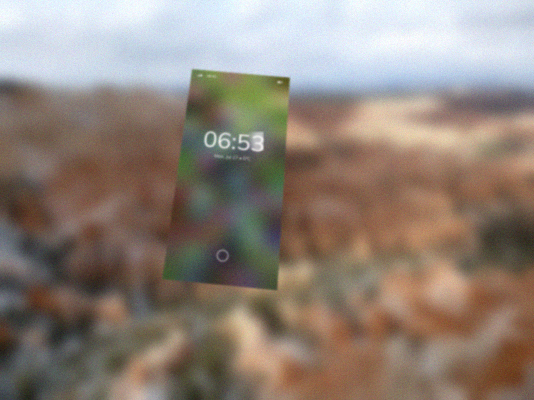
6:53
